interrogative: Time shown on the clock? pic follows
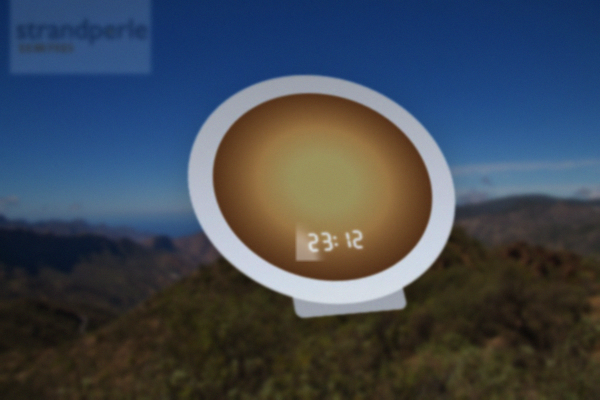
23:12
